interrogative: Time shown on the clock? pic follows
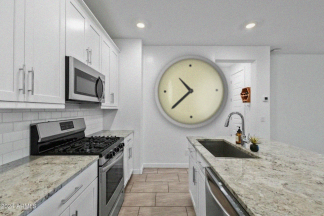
10:38
